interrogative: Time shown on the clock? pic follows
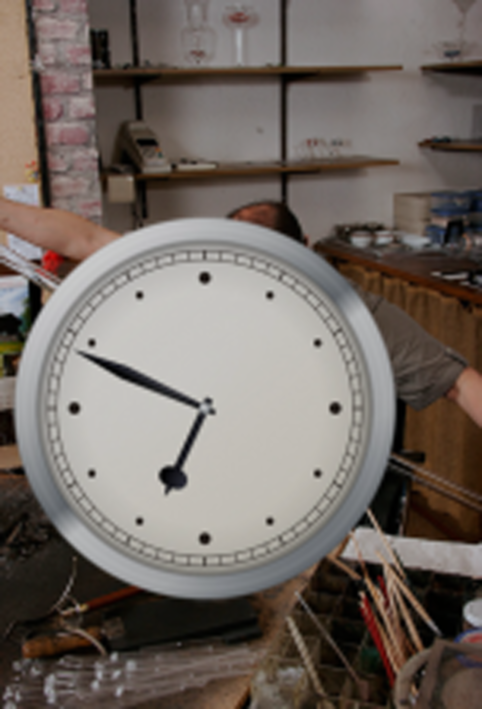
6:49
